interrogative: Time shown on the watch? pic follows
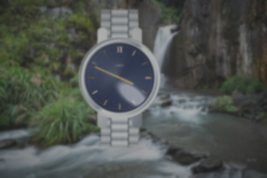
3:49
